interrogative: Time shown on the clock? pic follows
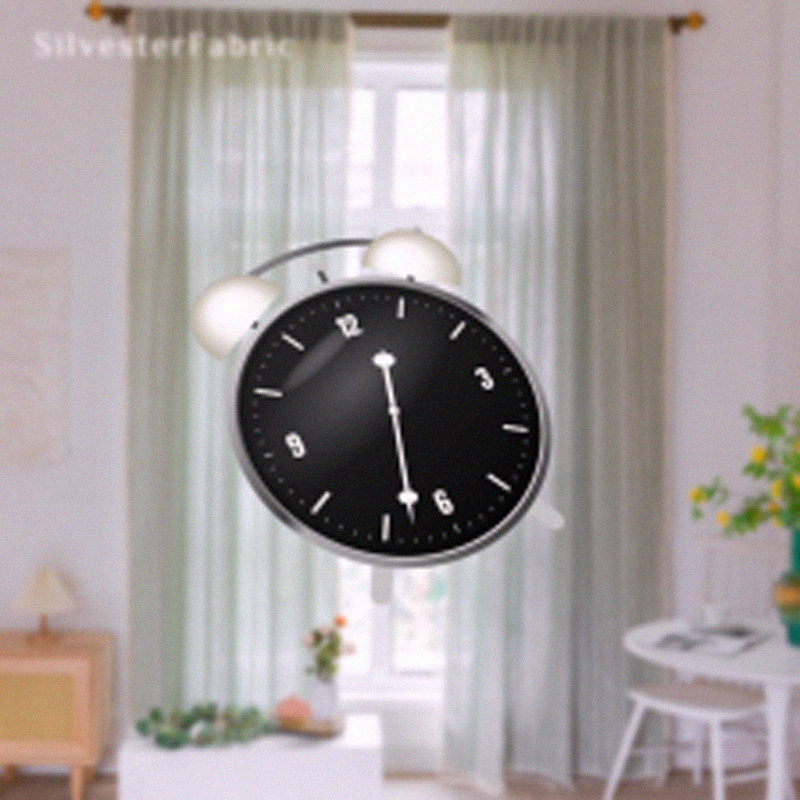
12:33
